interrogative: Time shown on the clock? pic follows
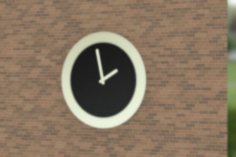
1:58
